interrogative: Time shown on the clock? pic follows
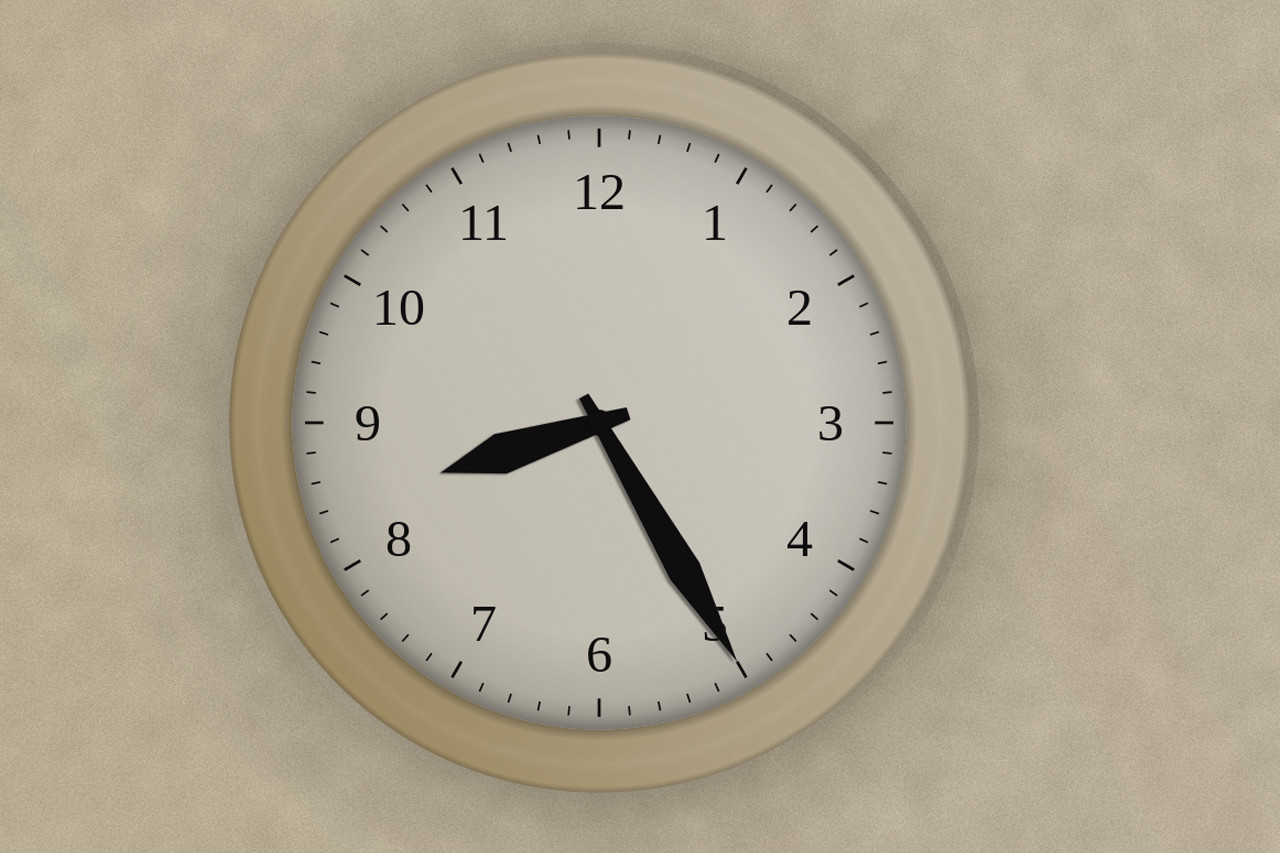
8:25
